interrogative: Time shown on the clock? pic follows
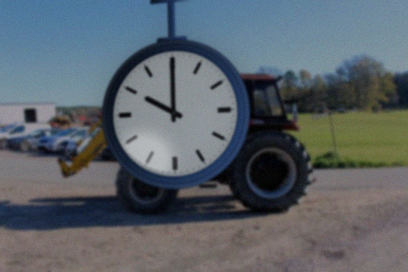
10:00
